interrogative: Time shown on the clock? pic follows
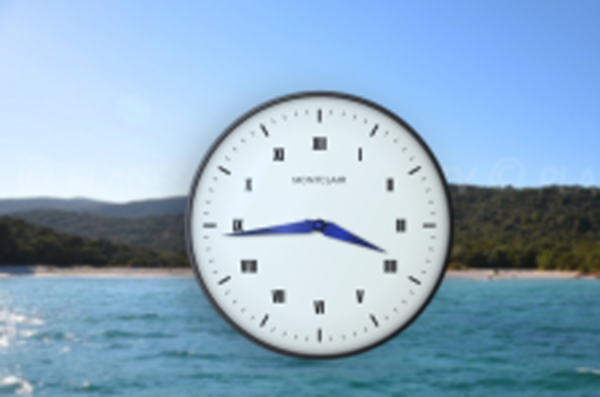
3:44
